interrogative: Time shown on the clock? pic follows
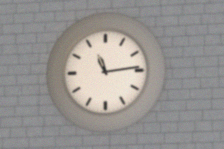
11:14
